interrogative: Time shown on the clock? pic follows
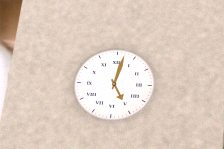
5:02
